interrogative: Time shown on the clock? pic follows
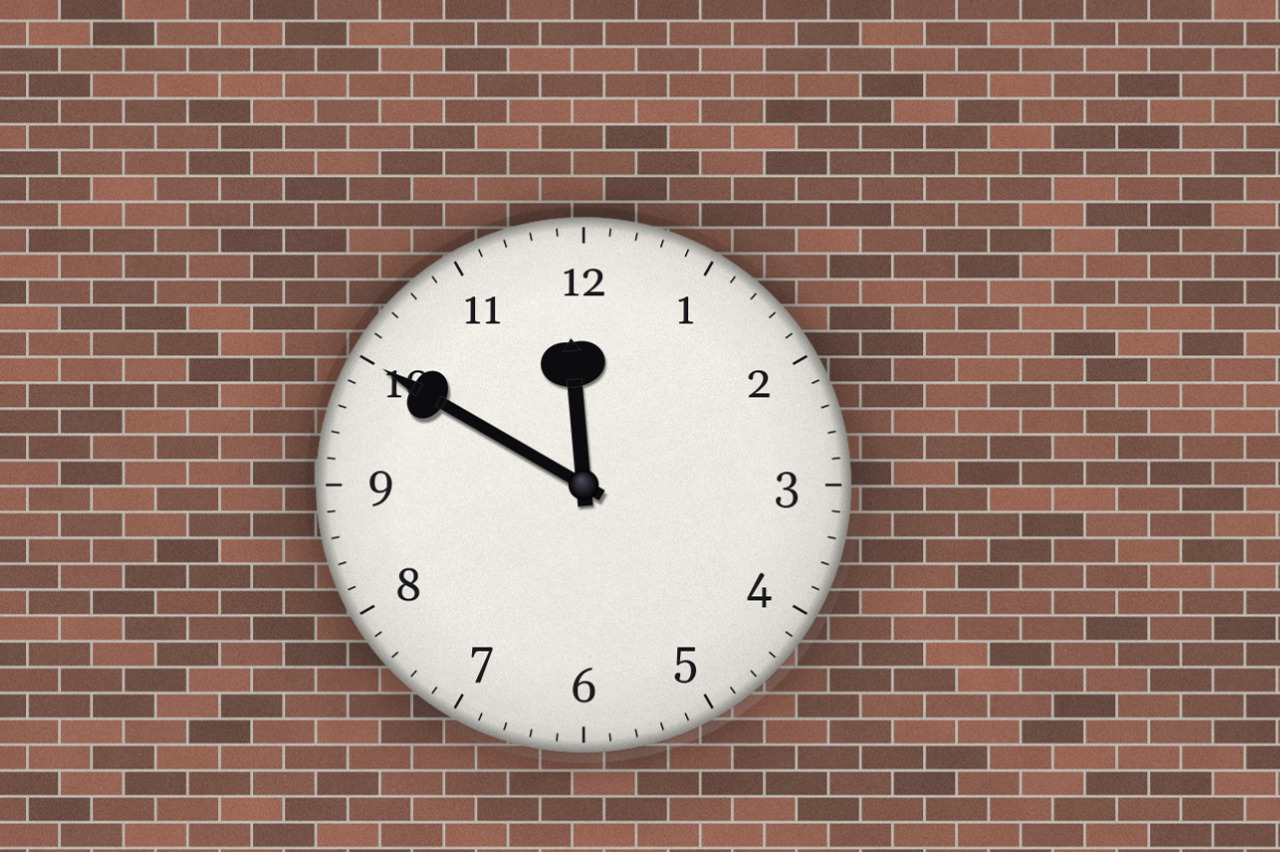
11:50
